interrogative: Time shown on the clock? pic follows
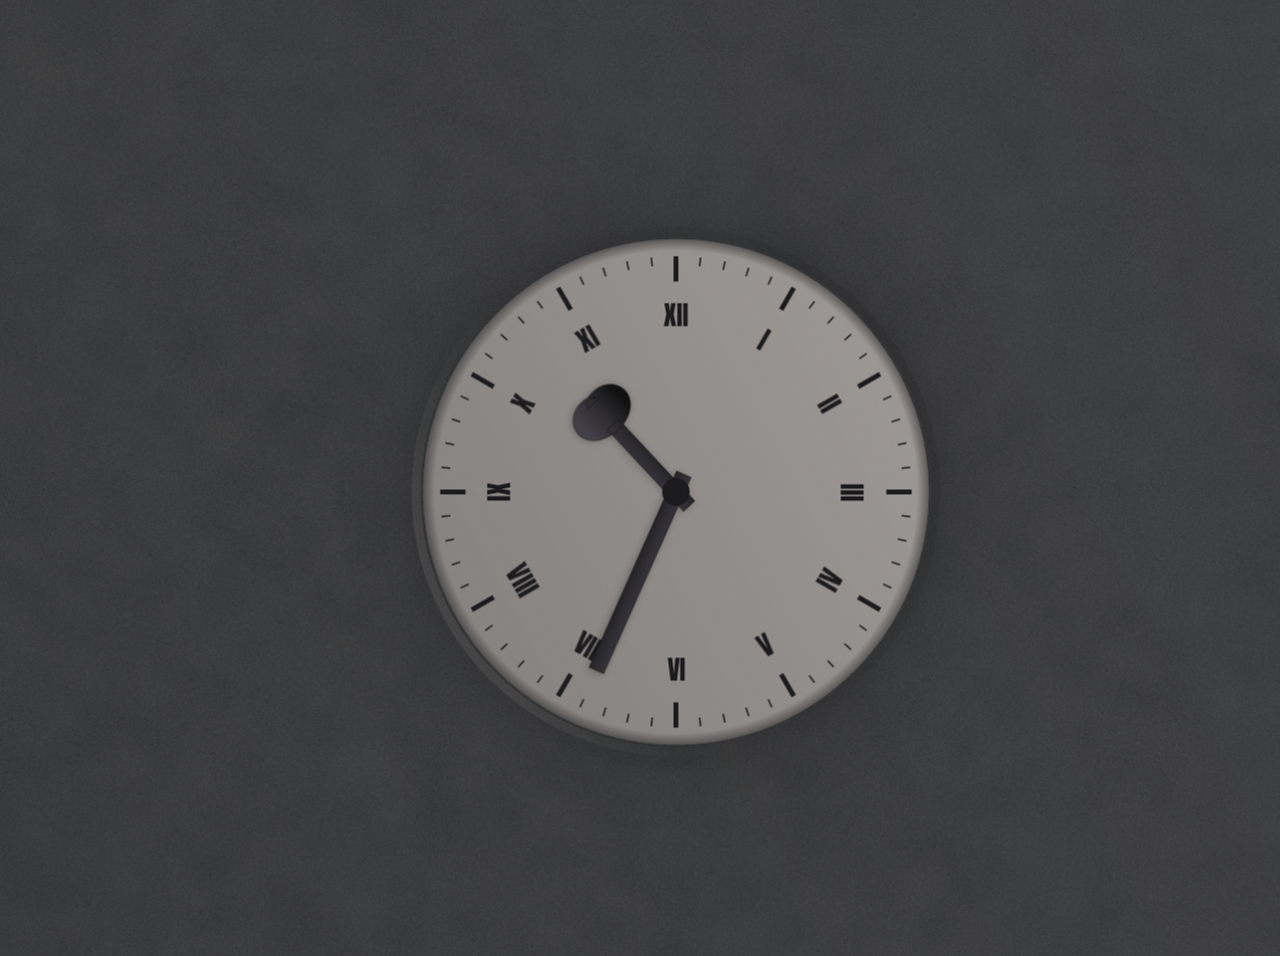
10:34
